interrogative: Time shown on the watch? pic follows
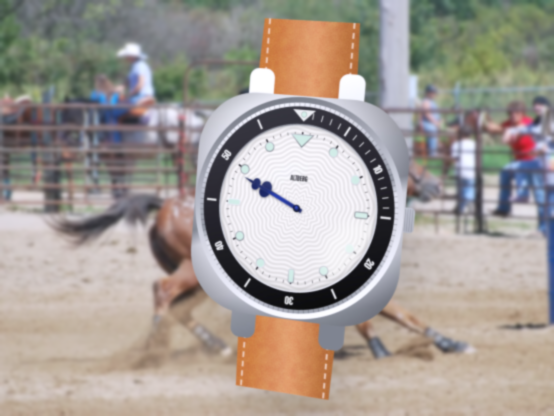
9:49
